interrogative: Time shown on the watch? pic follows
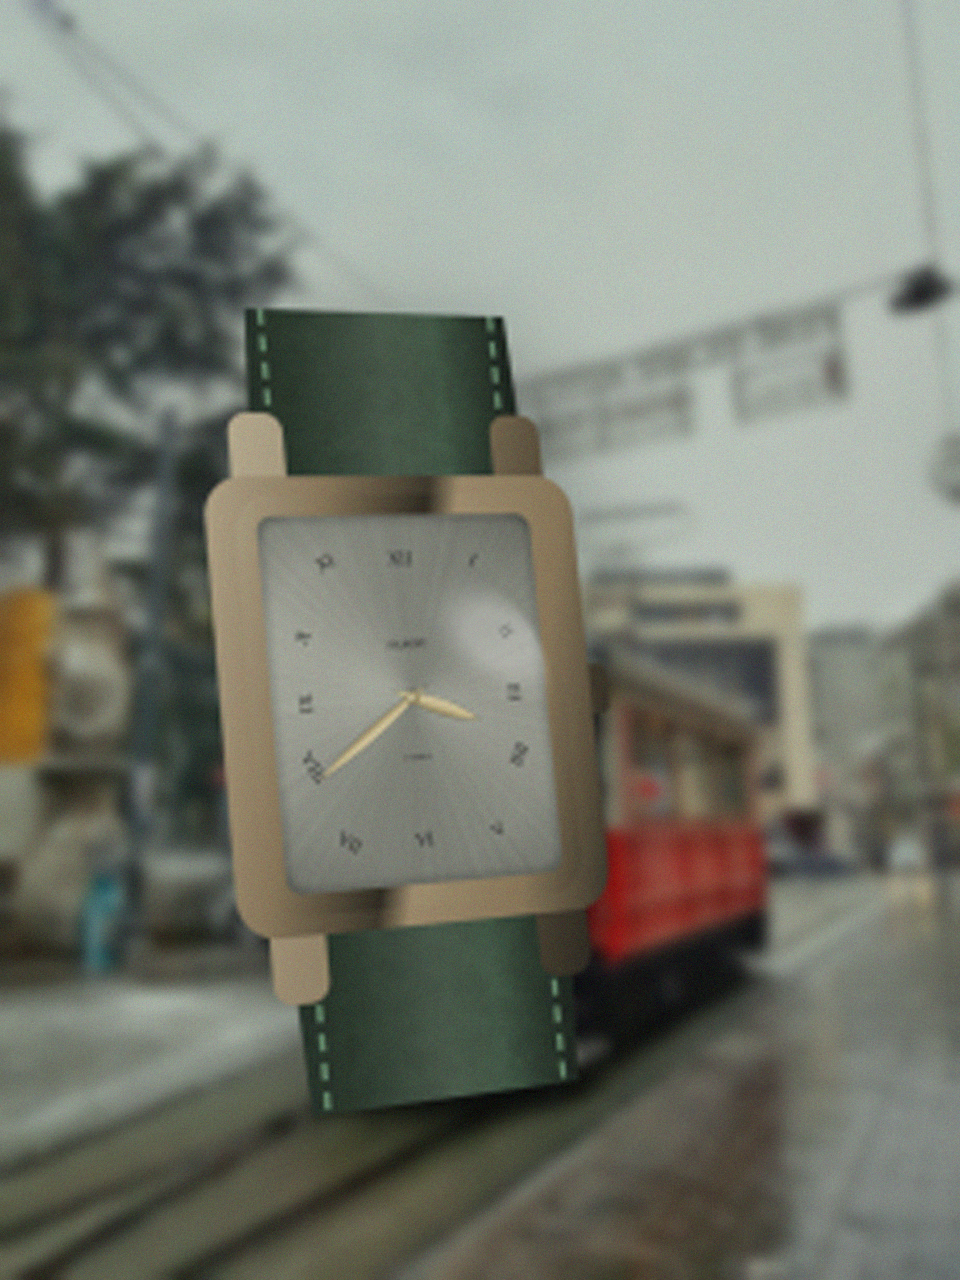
3:39
